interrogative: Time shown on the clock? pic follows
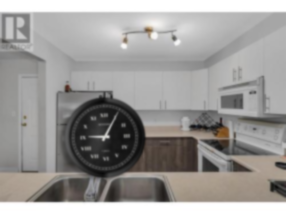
9:05
